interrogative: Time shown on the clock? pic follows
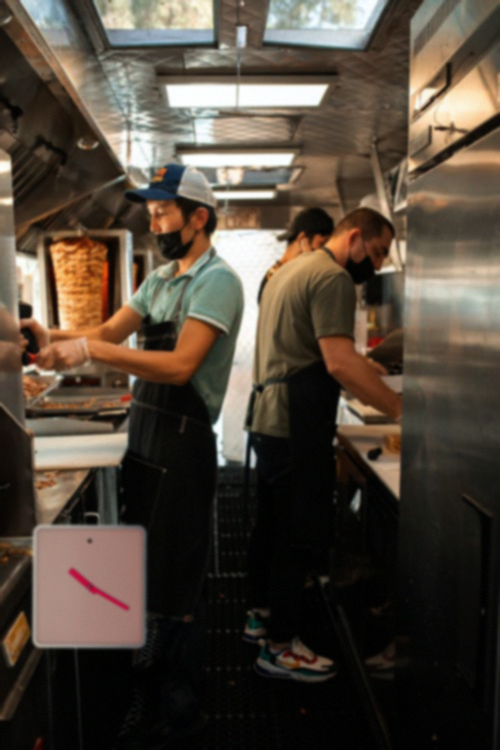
10:20
